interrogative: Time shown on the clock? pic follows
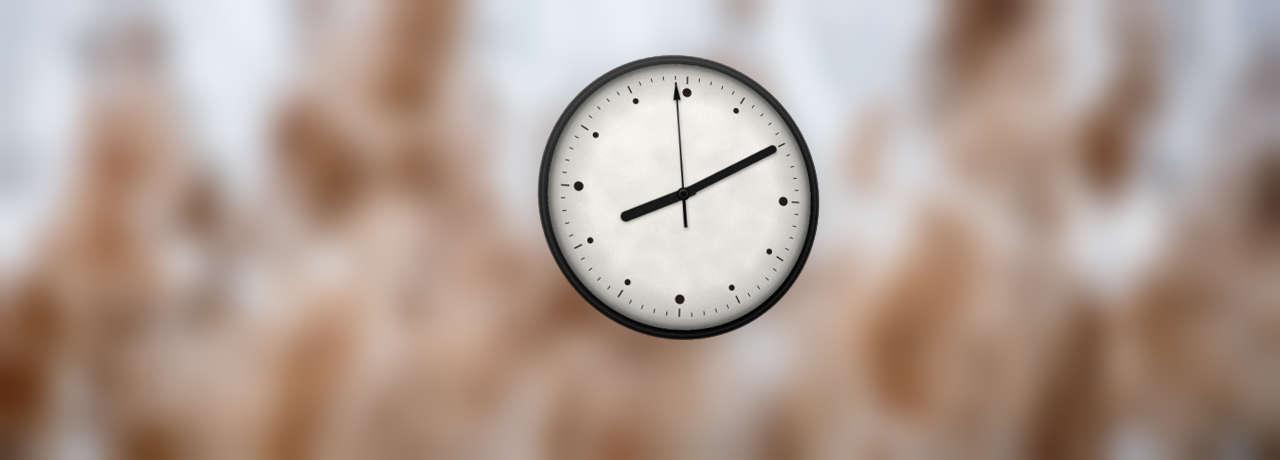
8:09:59
